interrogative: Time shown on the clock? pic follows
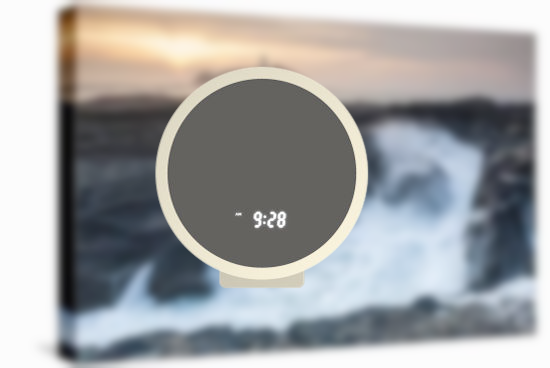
9:28
